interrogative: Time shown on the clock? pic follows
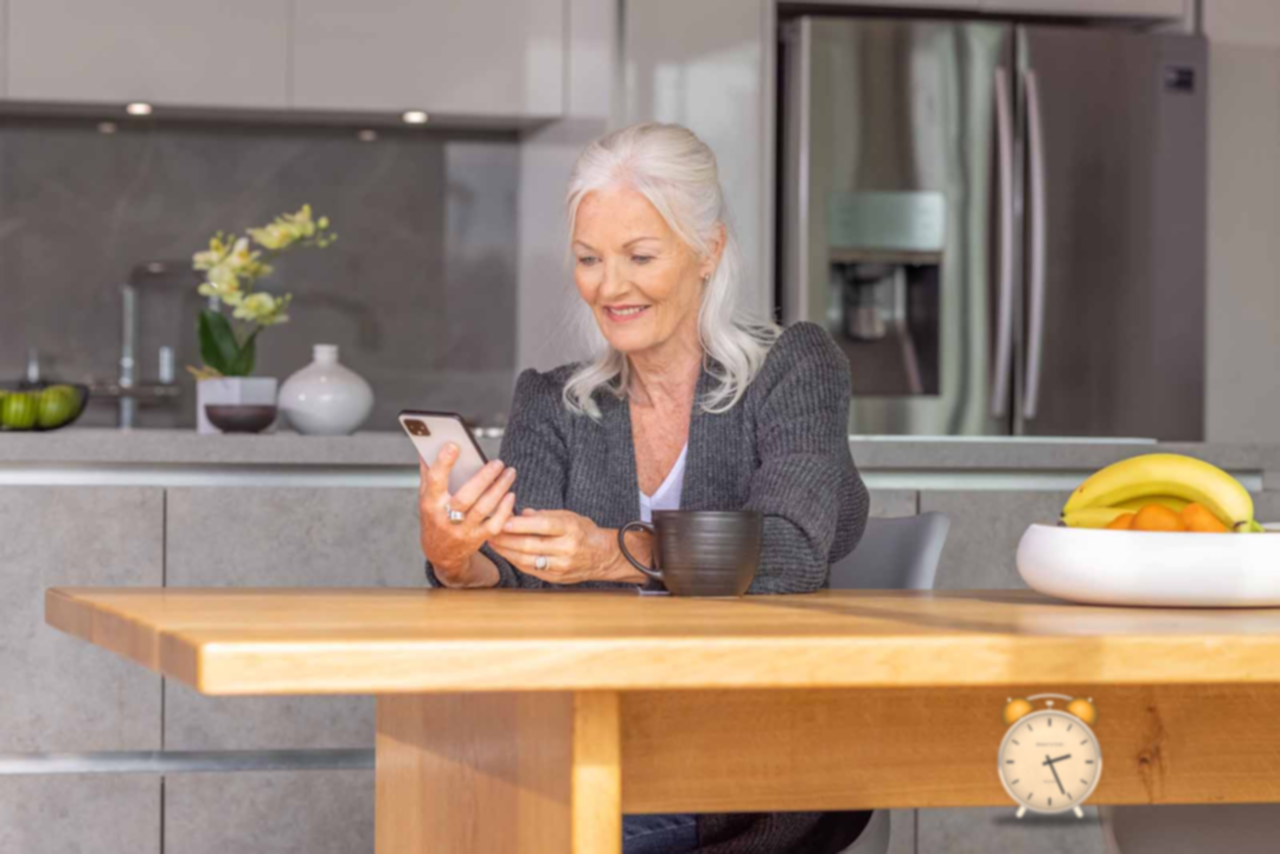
2:26
